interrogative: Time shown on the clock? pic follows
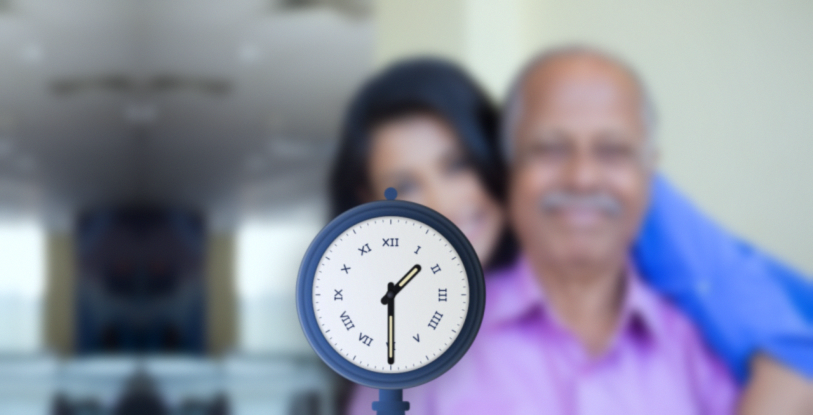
1:30
